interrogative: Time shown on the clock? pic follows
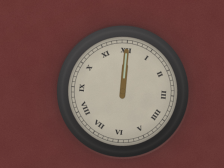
12:00
